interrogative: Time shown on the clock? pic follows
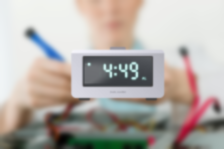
4:49
